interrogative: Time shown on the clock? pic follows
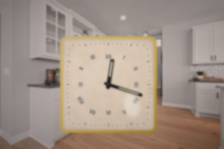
12:18
